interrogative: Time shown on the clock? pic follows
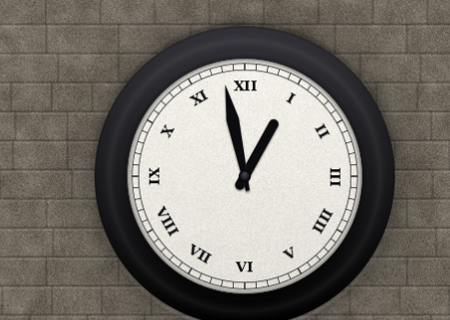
12:58
